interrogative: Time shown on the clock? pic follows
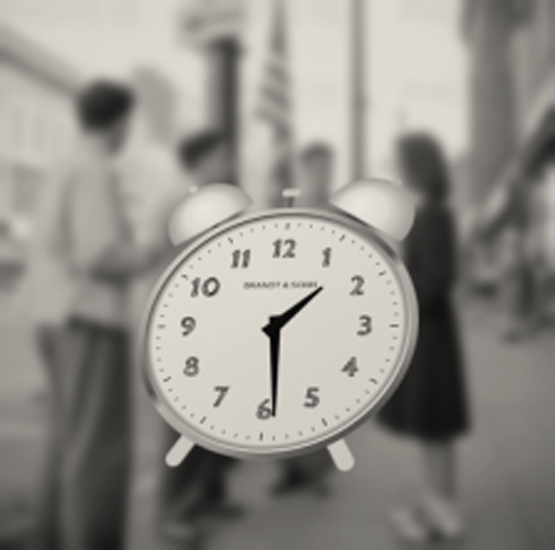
1:29
